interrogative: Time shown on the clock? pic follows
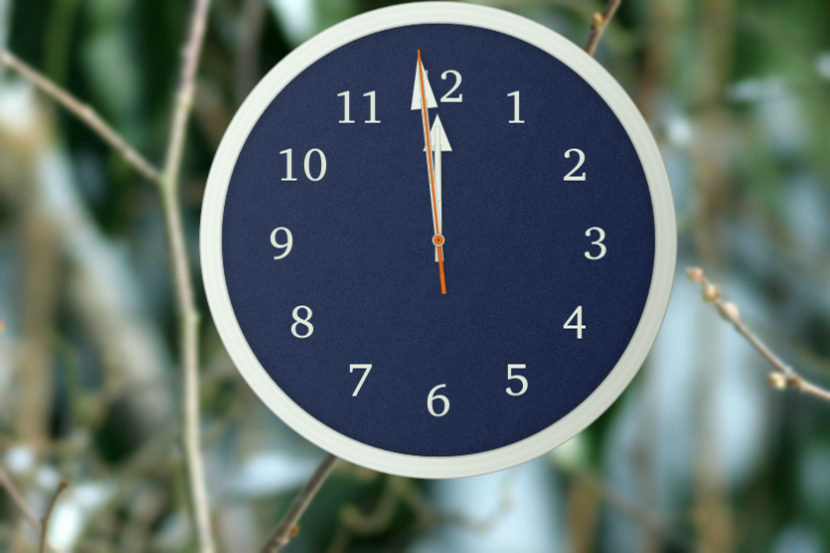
11:58:59
